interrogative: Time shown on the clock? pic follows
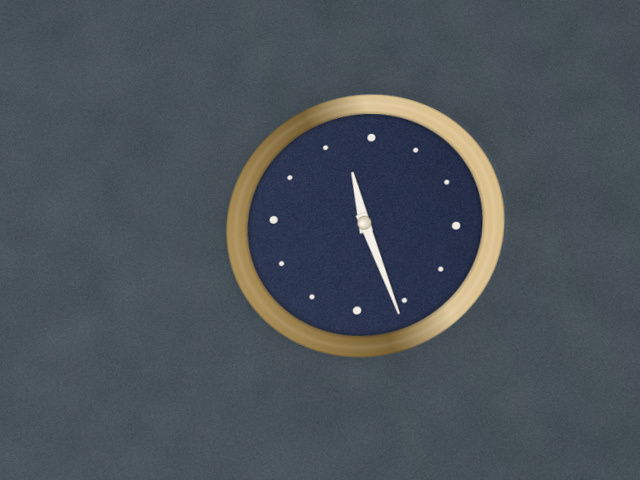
11:26
